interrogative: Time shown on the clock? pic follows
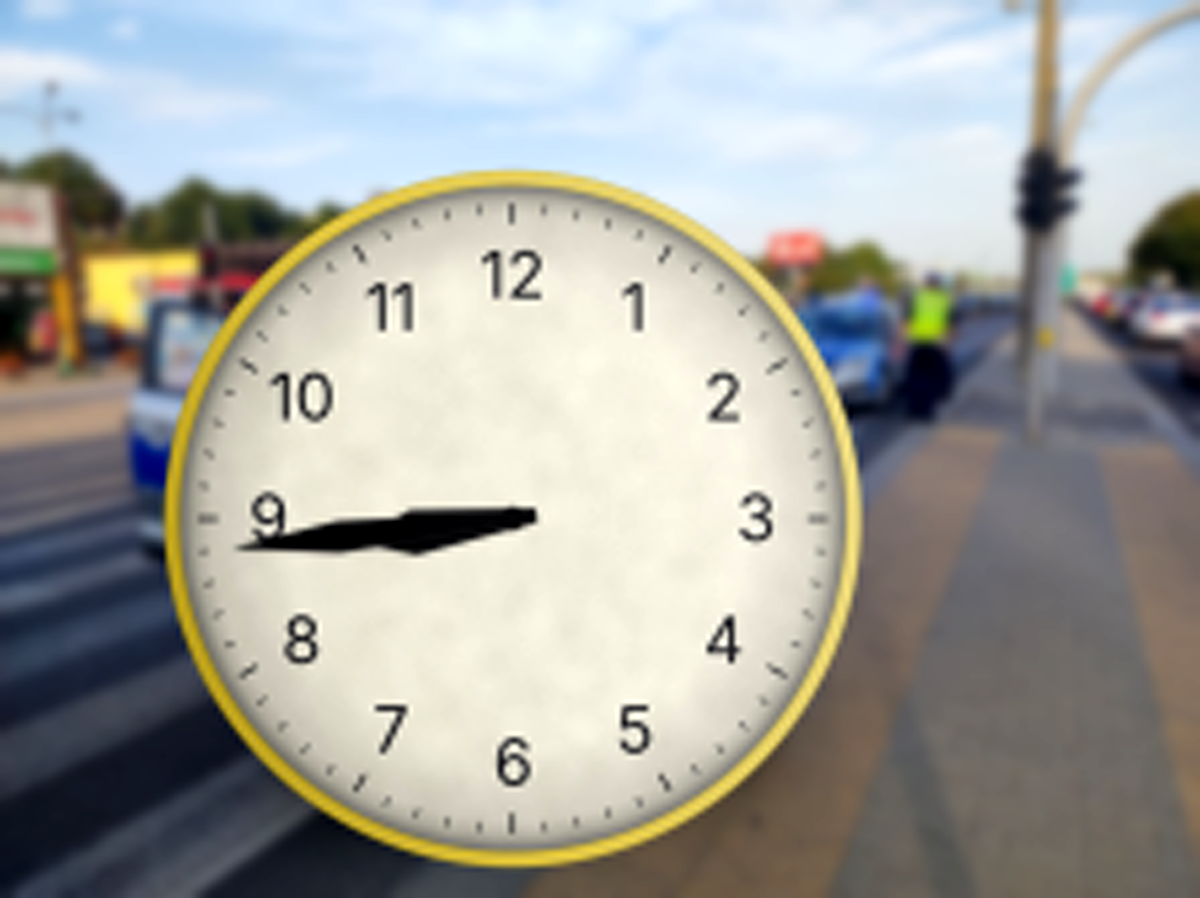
8:44
